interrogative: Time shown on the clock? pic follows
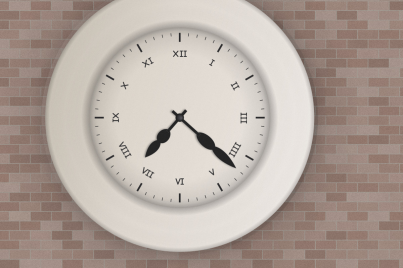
7:22
